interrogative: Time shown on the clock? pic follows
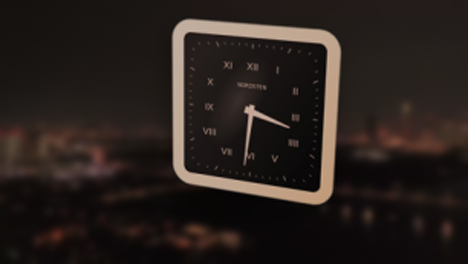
3:31
